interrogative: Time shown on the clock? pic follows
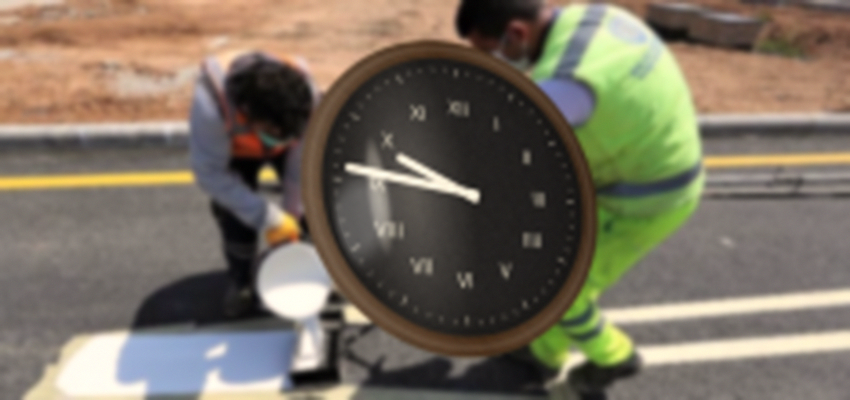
9:46
